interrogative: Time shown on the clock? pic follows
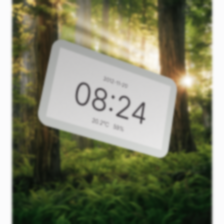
8:24
